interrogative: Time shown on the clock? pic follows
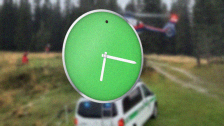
6:16
